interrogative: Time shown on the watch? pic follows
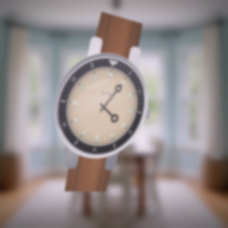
4:05
